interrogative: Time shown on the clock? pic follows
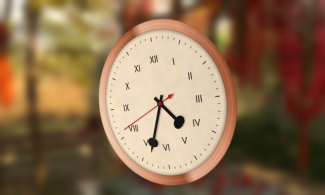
4:33:41
